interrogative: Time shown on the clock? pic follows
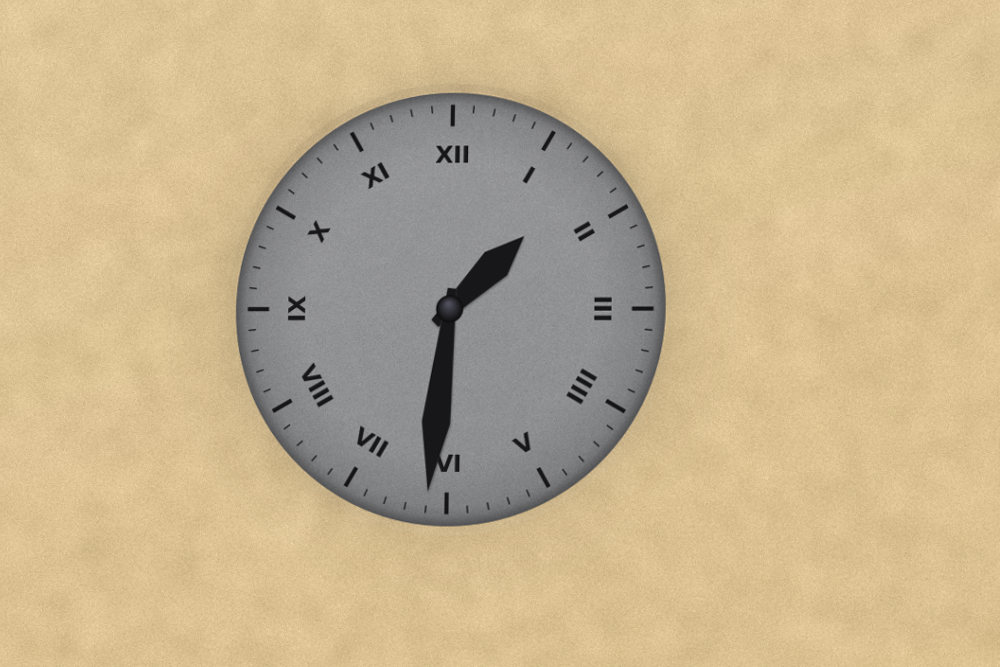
1:31
